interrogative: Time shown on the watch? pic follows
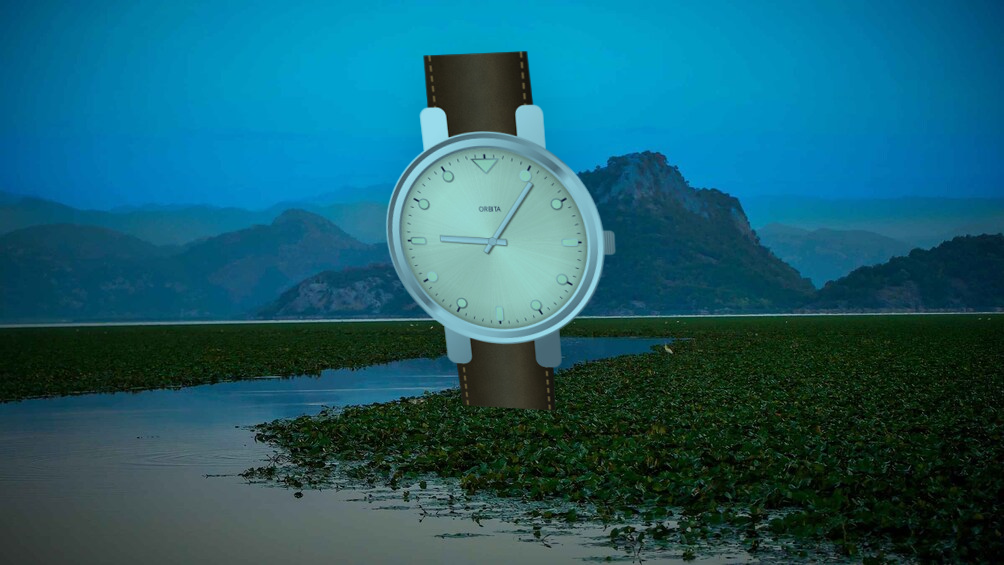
9:06
